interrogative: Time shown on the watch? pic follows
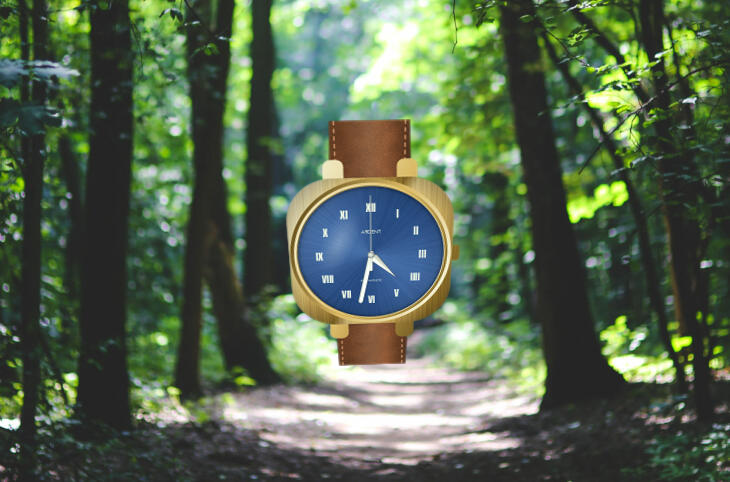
4:32:00
